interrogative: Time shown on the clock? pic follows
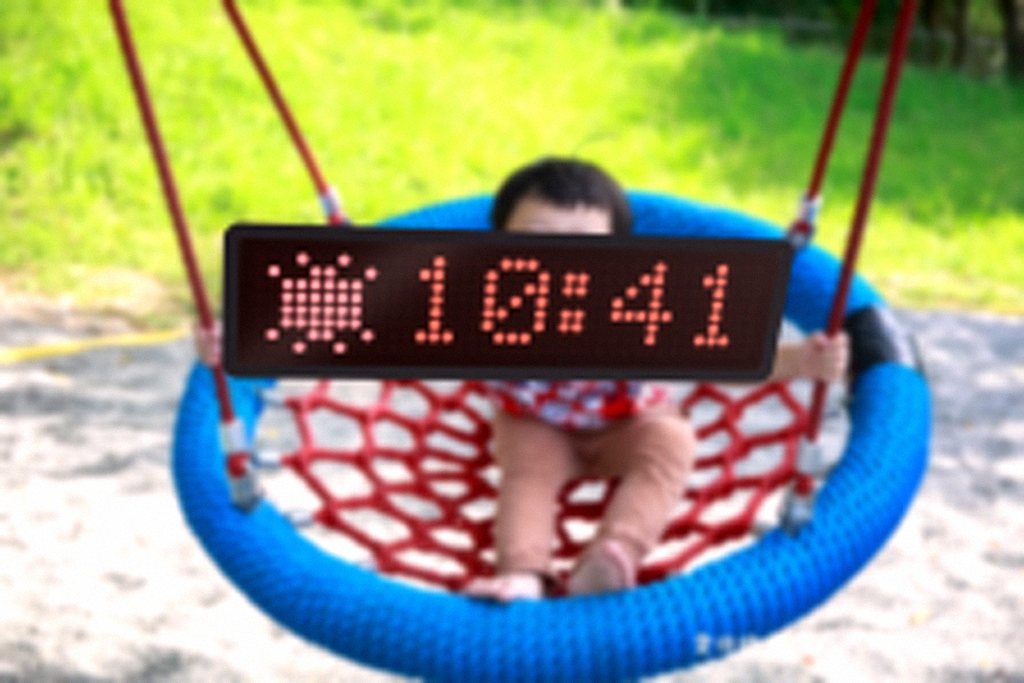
10:41
